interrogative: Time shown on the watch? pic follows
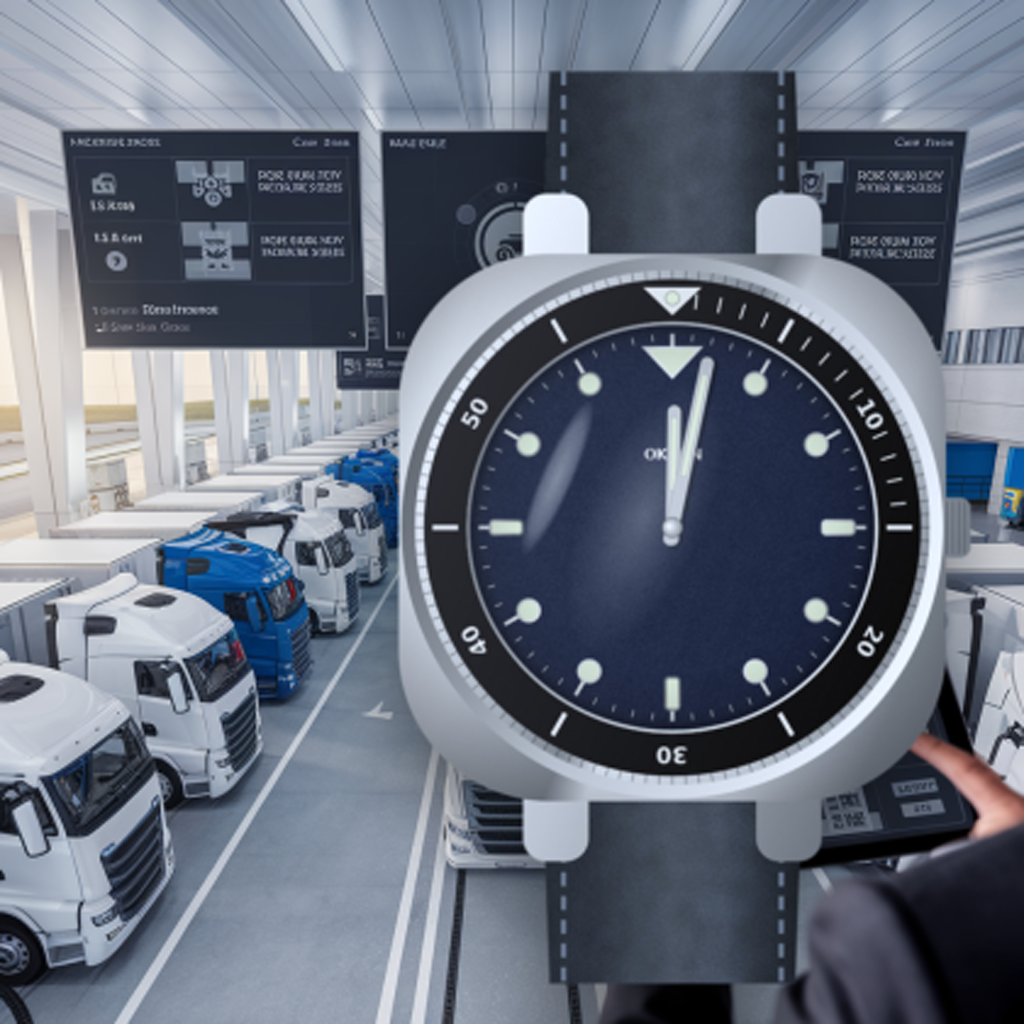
12:02
